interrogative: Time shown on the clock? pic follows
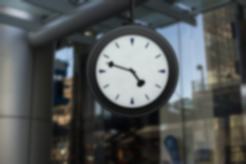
4:48
